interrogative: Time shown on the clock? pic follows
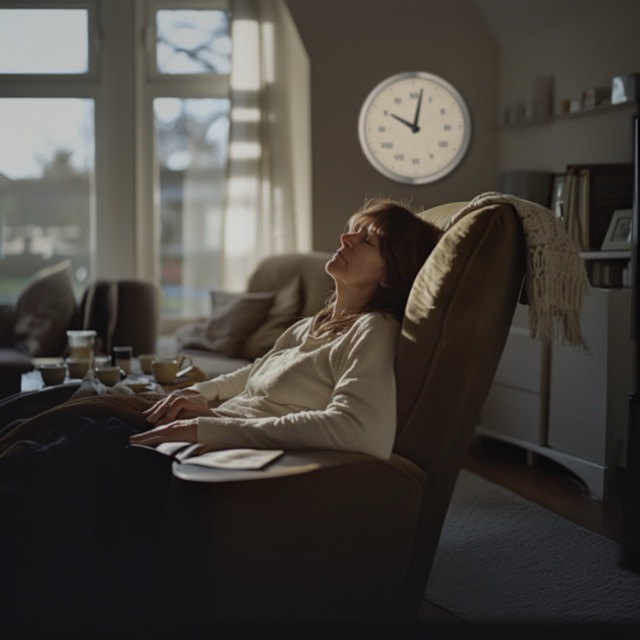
10:02
